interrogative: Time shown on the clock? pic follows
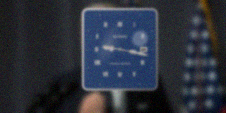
9:17
